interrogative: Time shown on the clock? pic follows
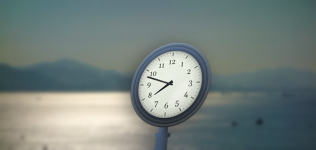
7:48
